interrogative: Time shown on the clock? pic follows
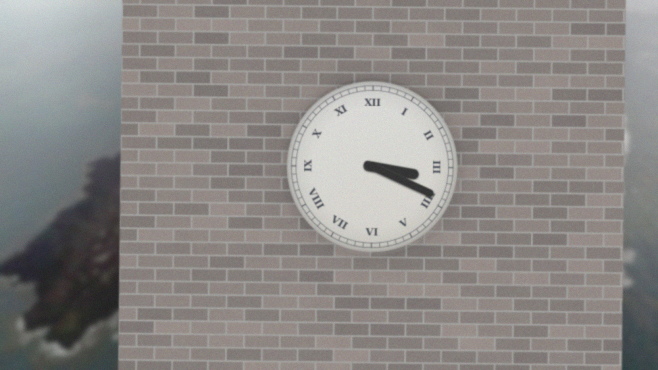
3:19
